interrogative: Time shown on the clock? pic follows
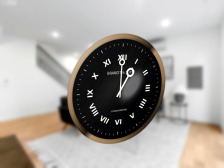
1:00
